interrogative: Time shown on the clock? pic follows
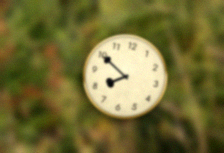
7:50
